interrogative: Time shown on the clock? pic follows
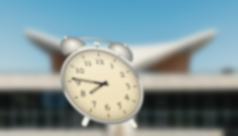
7:46
